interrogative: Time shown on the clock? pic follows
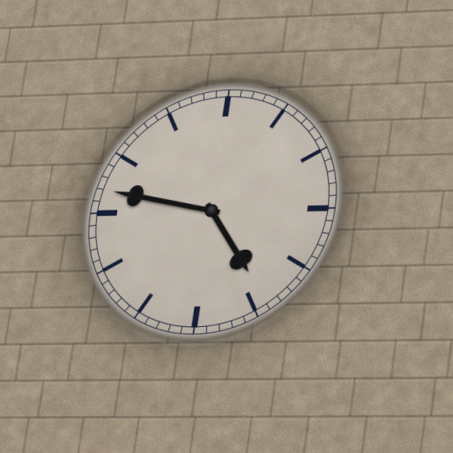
4:47
